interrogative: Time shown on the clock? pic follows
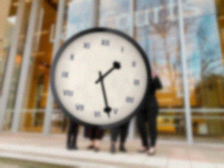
1:27
